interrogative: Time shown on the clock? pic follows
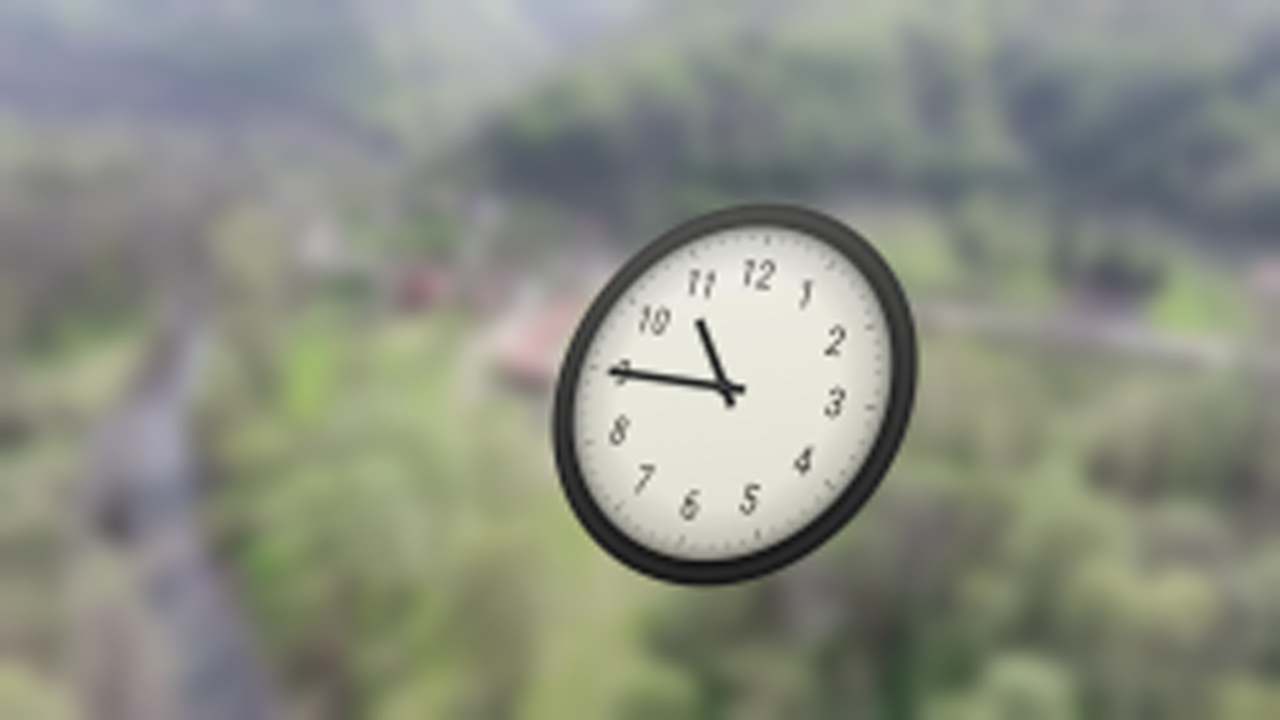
10:45
